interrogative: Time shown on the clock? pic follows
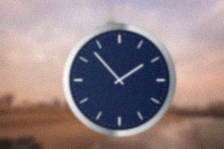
1:53
